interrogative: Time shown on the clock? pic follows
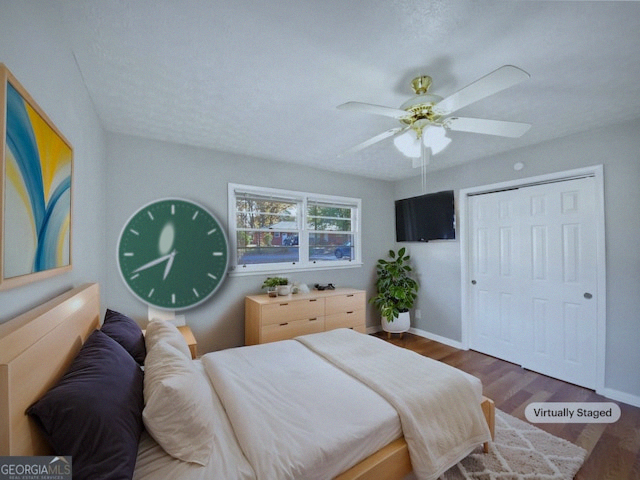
6:41
